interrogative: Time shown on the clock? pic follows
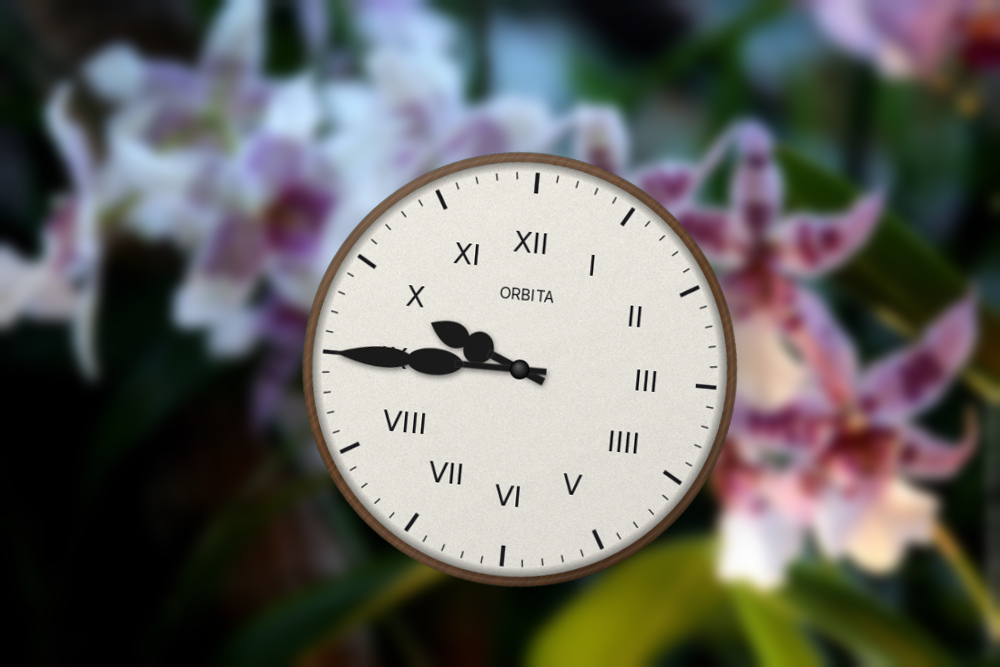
9:45
